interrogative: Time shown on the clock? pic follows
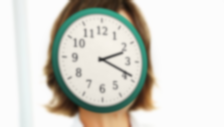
2:19
